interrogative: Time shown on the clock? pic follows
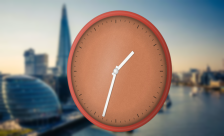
1:33
